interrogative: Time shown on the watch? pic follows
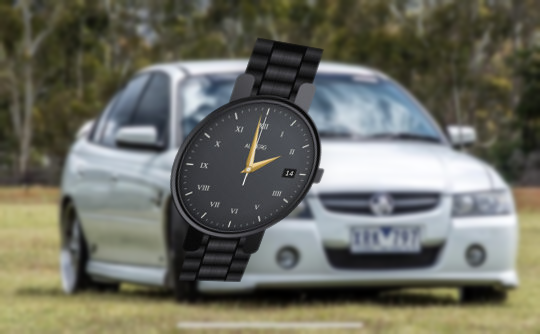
1:59:00
